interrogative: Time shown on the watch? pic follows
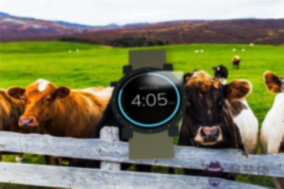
4:05
